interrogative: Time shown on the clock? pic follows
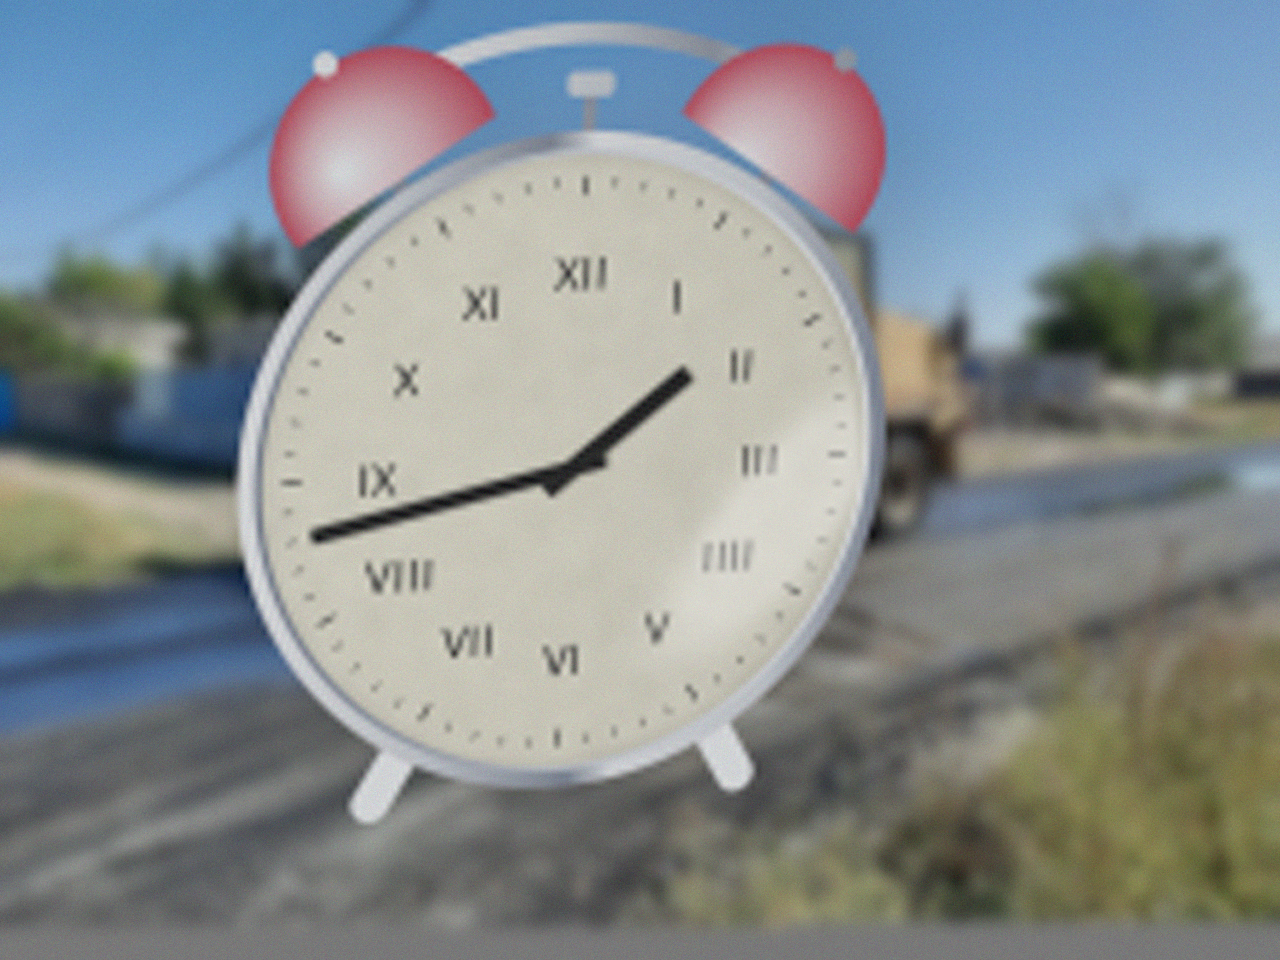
1:43
